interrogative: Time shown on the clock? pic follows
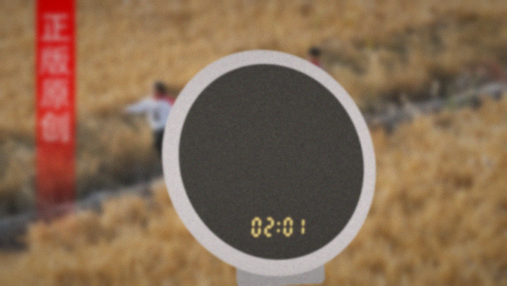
2:01
